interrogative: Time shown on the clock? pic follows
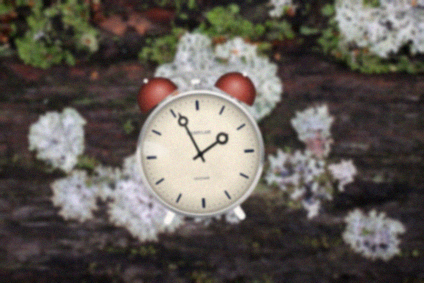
1:56
